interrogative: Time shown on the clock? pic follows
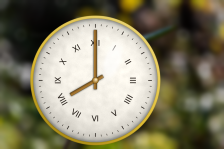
8:00
